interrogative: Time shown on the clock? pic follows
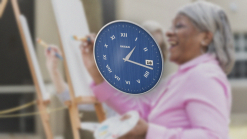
1:17
